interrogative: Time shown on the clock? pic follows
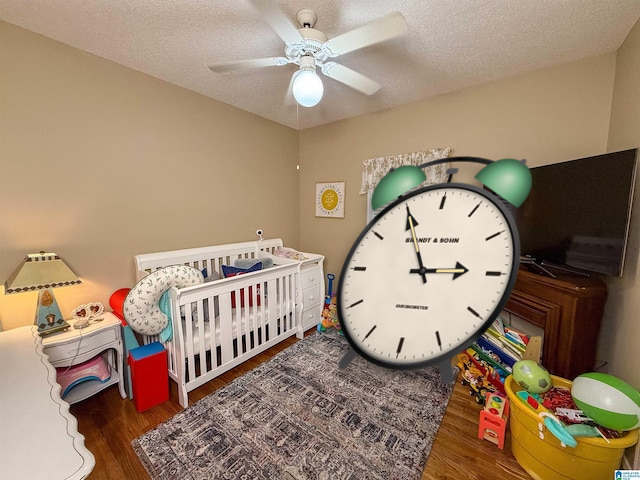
2:55
